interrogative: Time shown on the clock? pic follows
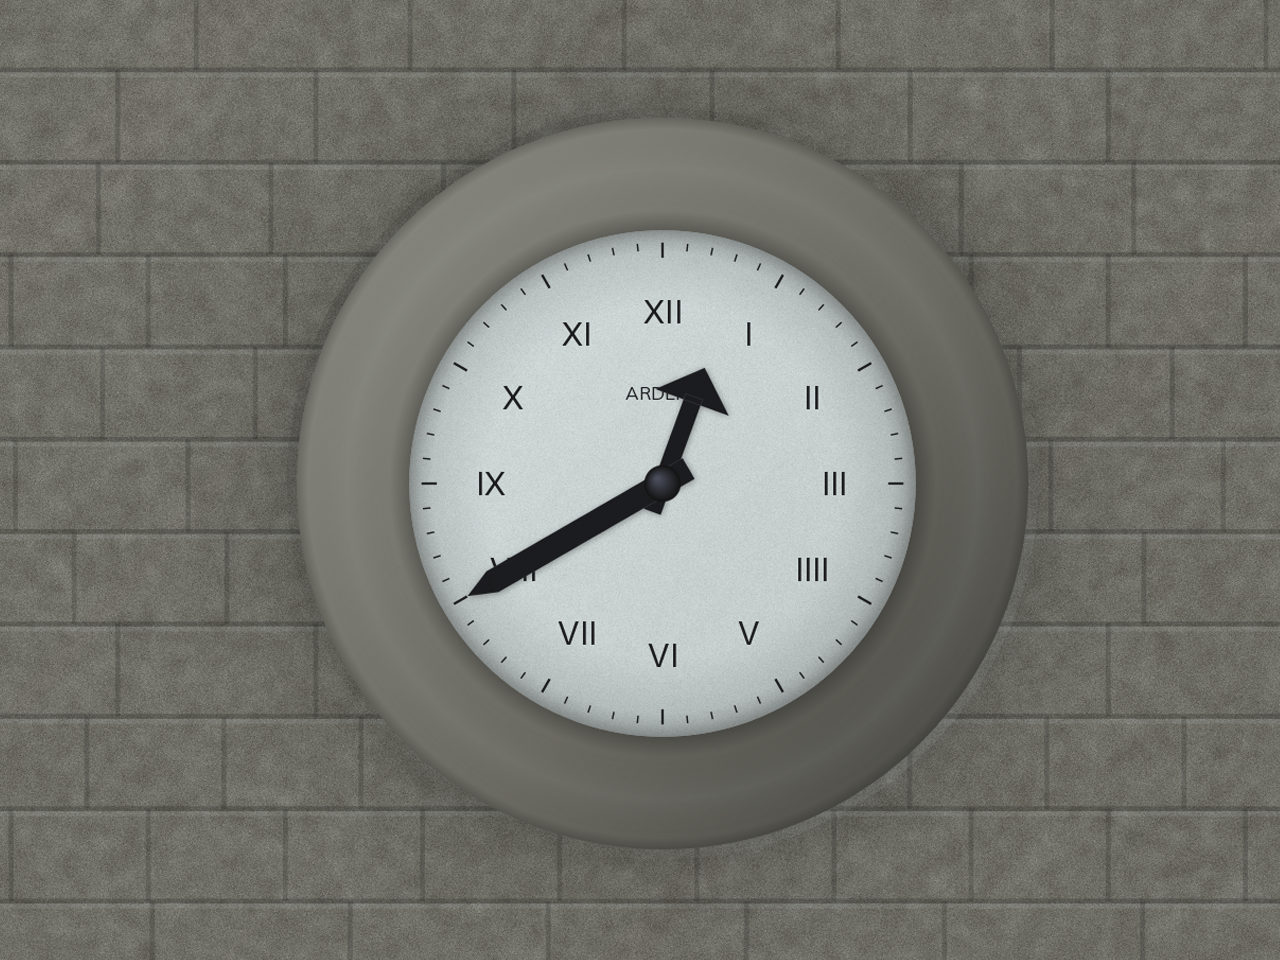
12:40
